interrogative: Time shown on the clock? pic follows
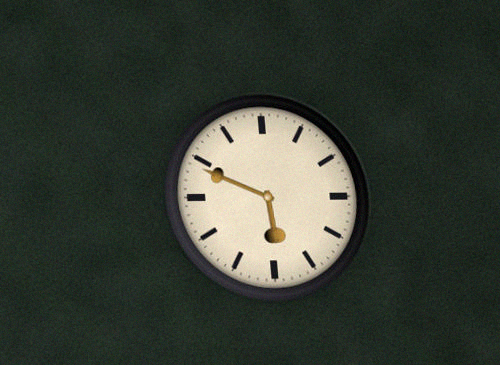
5:49
